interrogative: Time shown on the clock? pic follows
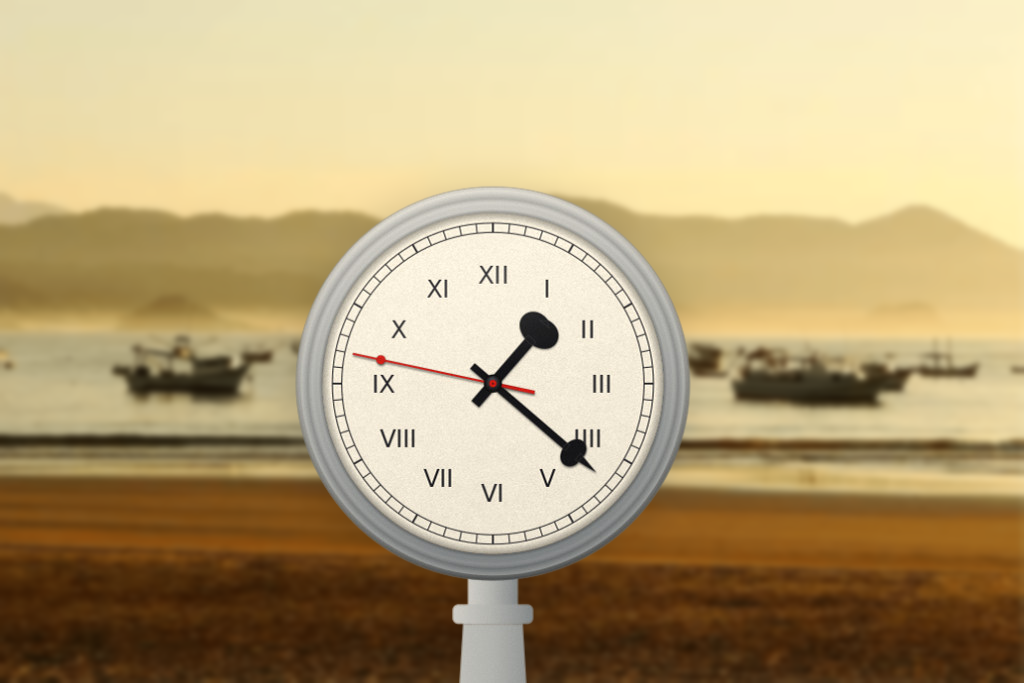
1:21:47
